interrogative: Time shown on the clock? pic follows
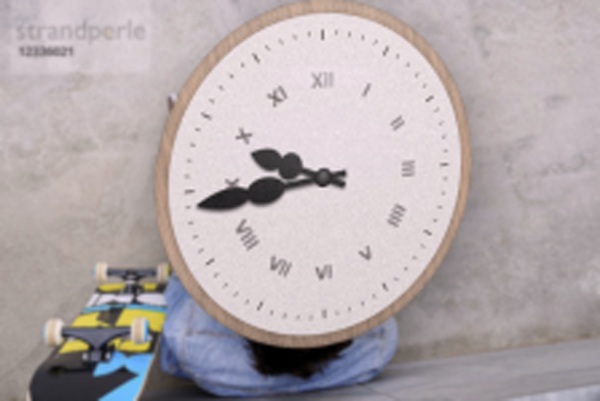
9:44
